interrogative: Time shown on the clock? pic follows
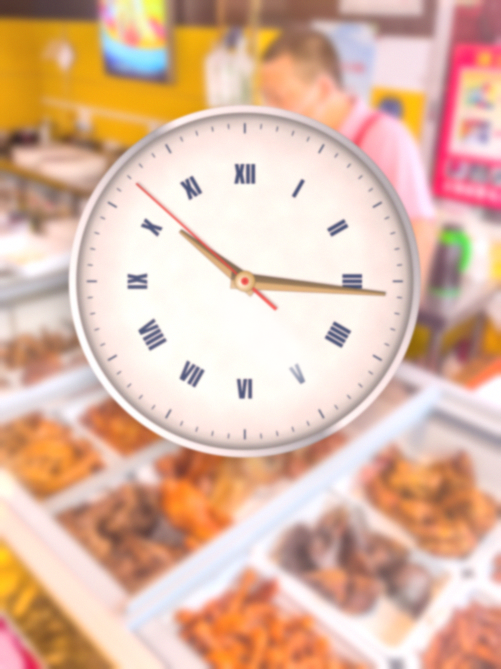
10:15:52
